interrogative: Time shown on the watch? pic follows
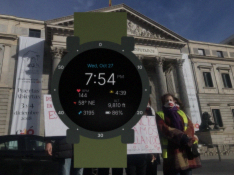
7:54
